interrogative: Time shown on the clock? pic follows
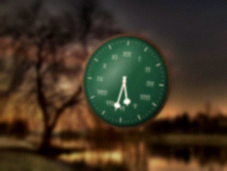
5:32
